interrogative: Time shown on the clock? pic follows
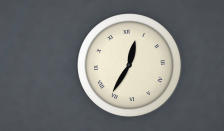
12:36
